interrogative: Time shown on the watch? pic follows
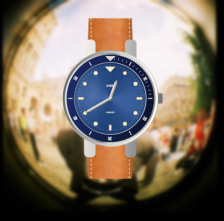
12:40
